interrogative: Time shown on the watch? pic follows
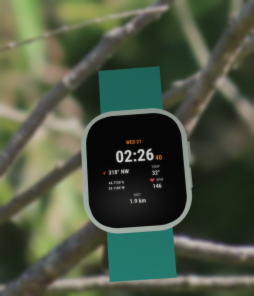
2:26
